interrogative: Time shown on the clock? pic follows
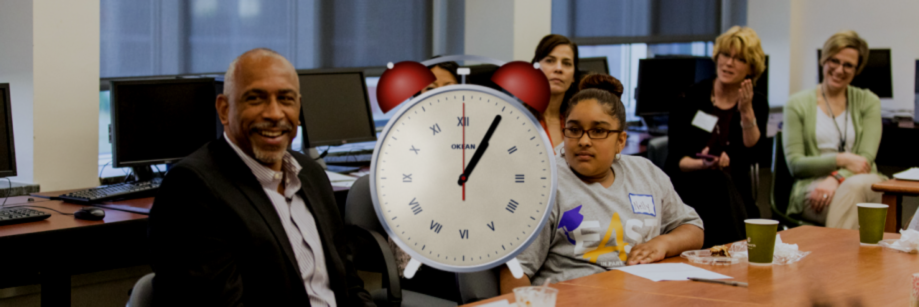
1:05:00
